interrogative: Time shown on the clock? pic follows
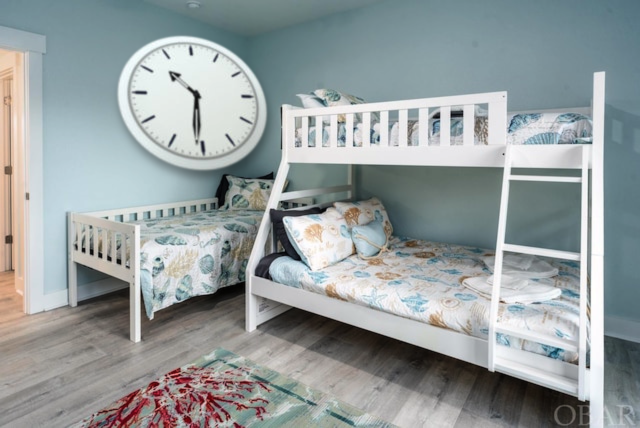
10:31
